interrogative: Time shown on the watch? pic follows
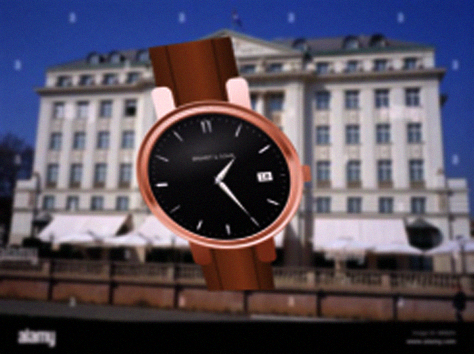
1:25
